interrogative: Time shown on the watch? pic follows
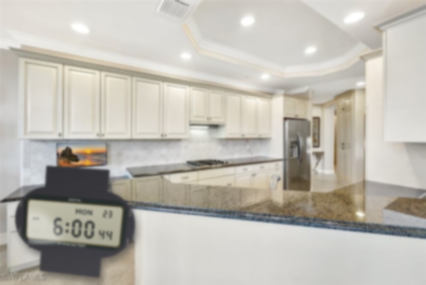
6:00:44
